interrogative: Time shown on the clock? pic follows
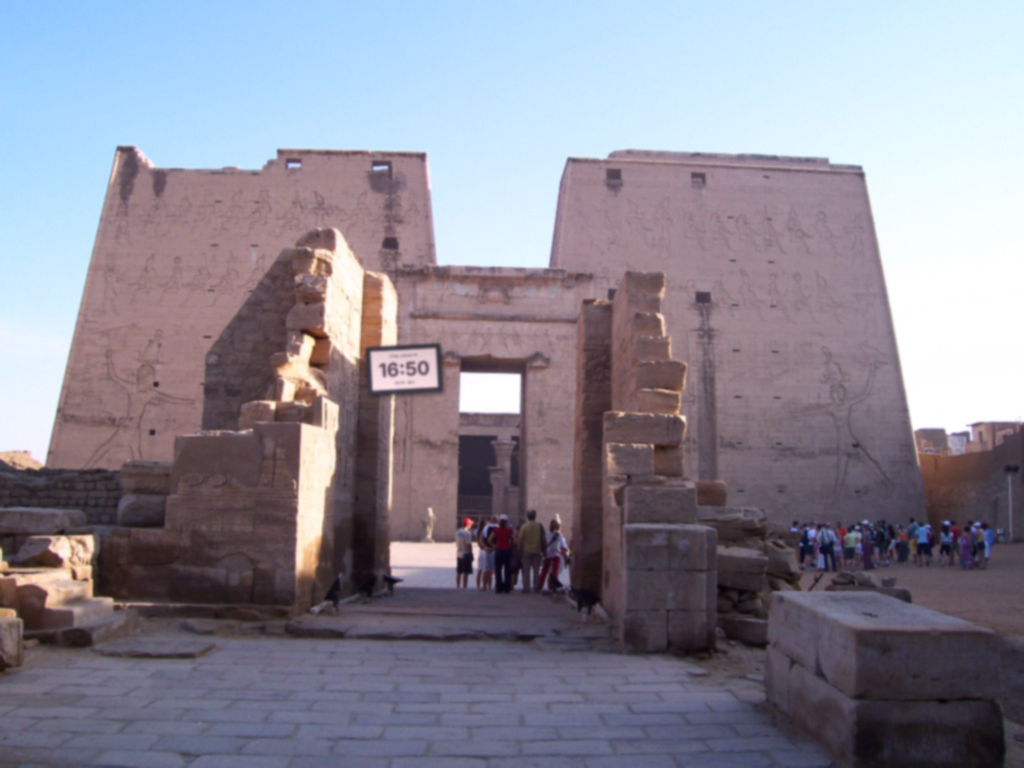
16:50
